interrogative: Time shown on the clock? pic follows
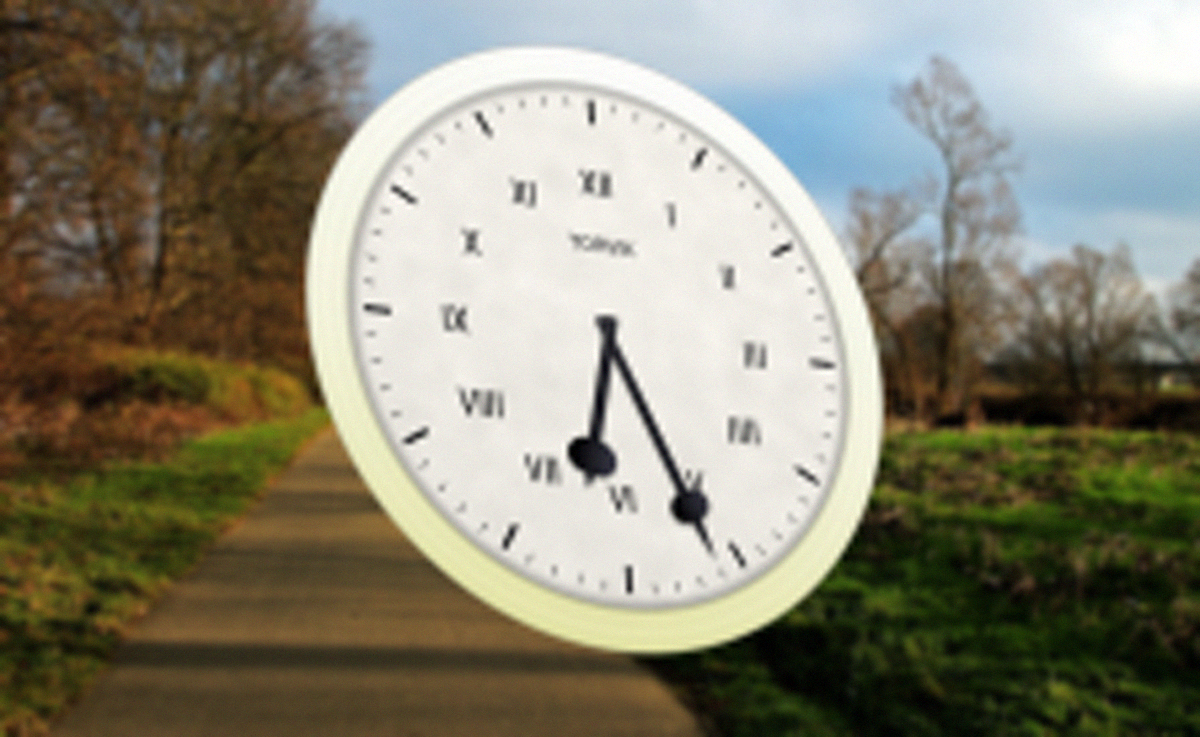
6:26
